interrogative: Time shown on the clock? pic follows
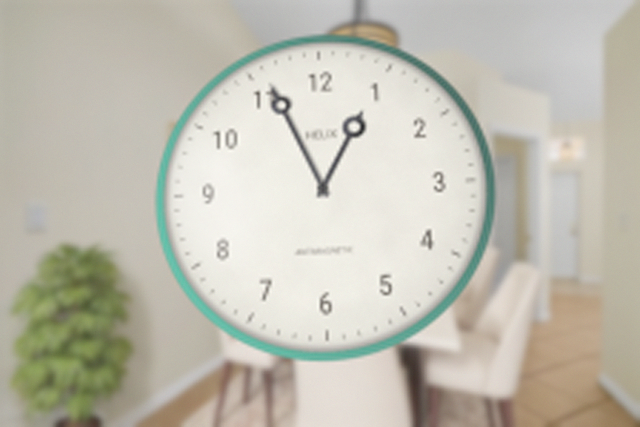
12:56
